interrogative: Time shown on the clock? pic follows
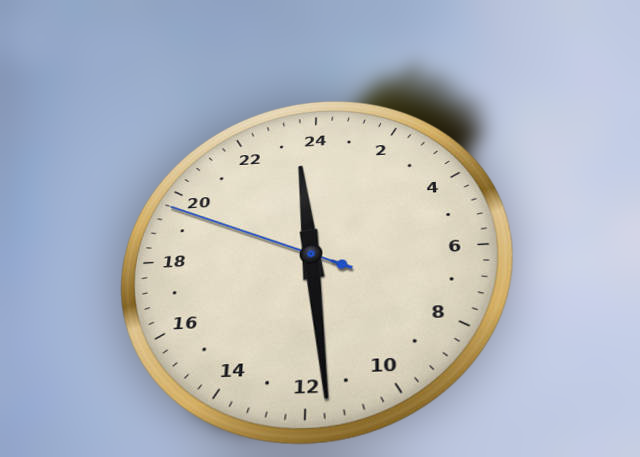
23:28:49
